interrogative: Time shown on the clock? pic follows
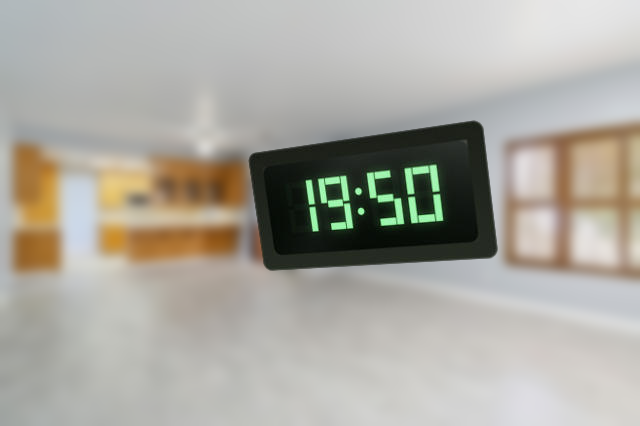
19:50
